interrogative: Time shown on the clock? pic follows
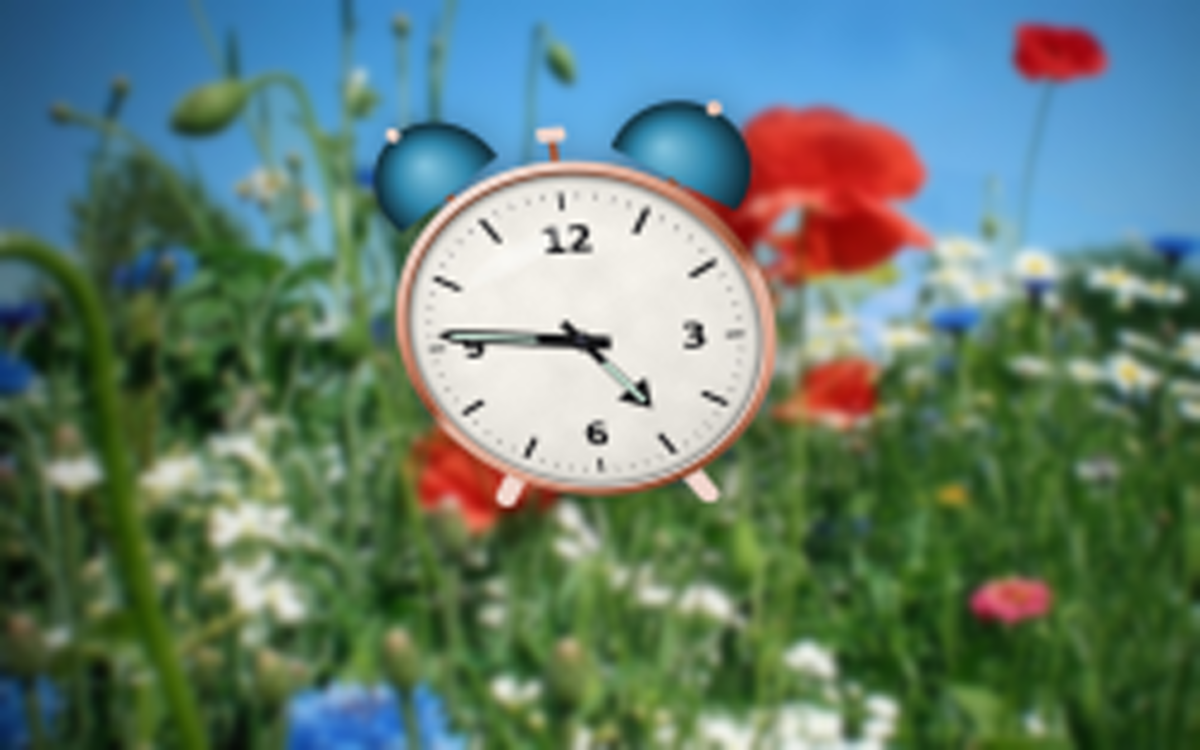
4:46
